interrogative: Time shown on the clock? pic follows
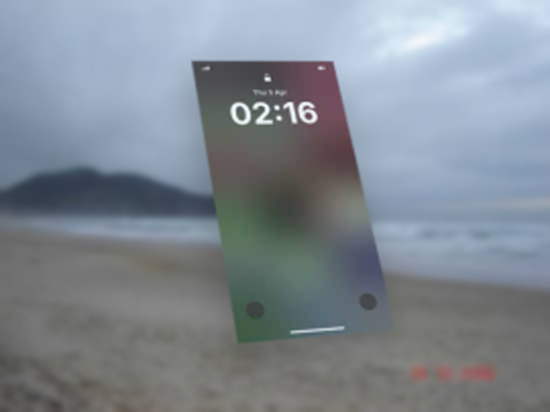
2:16
